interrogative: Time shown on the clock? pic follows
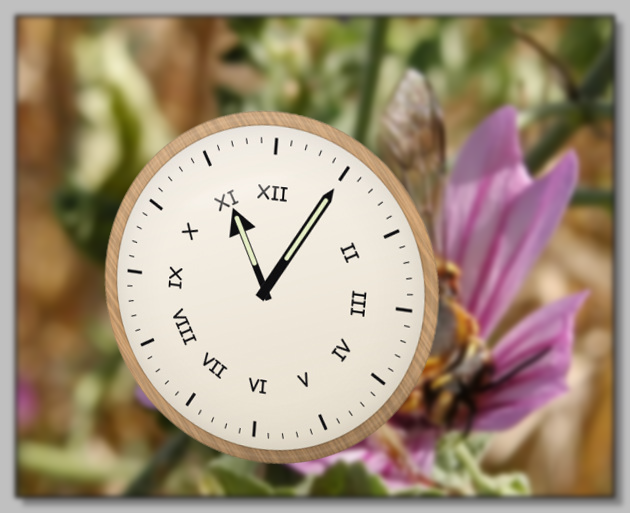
11:05
